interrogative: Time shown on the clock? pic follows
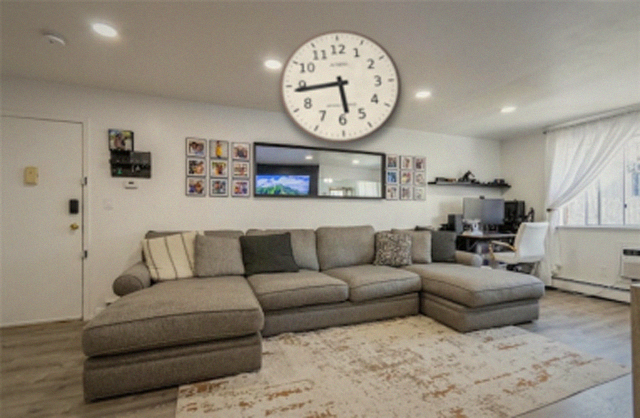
5:44
